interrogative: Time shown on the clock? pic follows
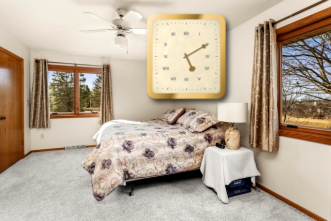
5:10
